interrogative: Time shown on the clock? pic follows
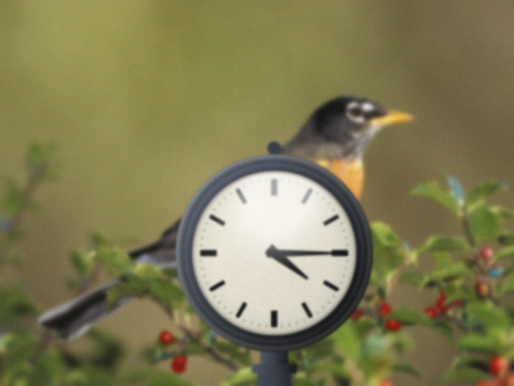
4:15
